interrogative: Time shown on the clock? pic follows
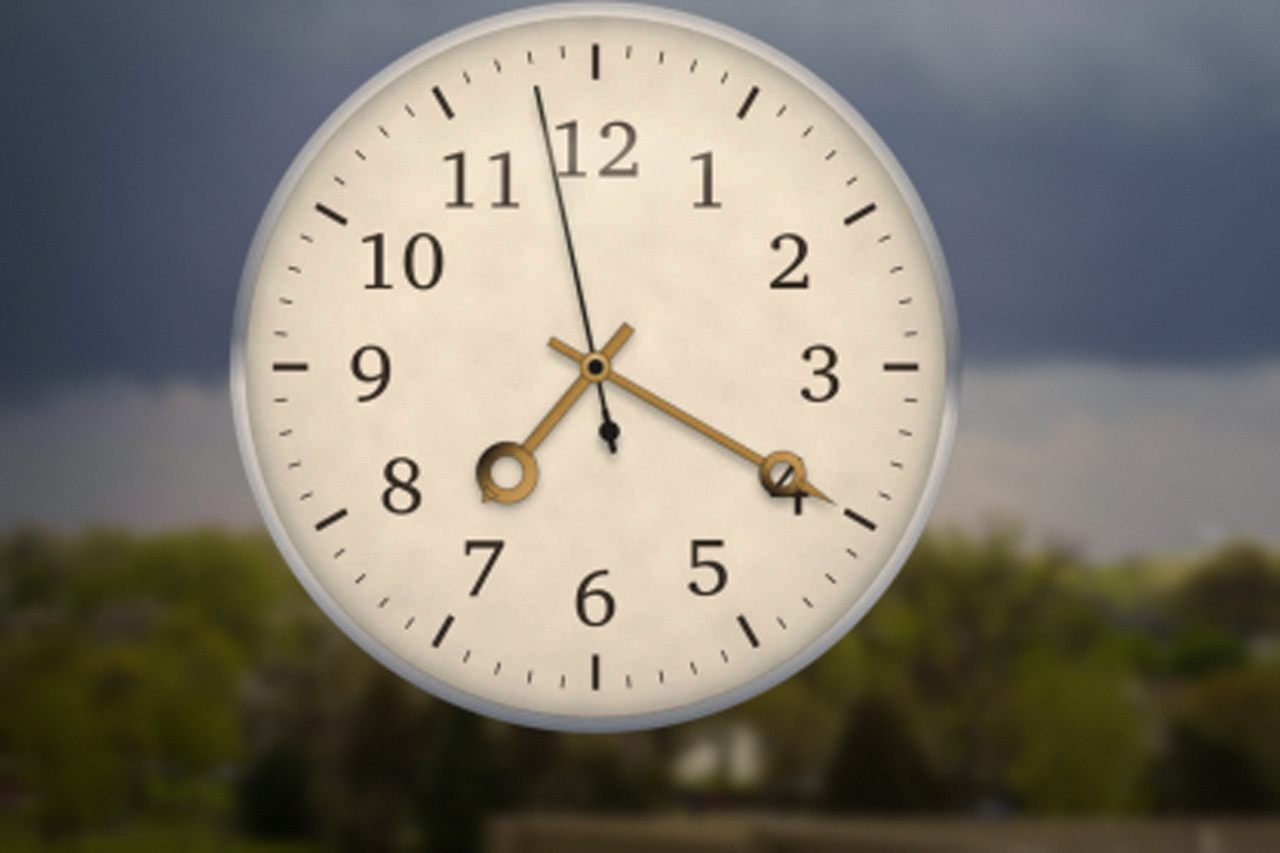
7:19:58
